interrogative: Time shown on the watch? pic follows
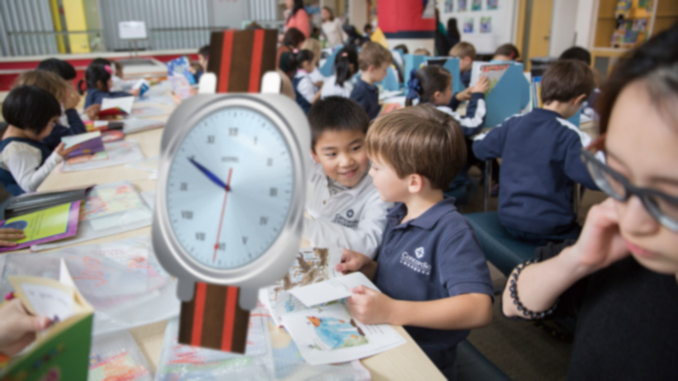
9:49:31
